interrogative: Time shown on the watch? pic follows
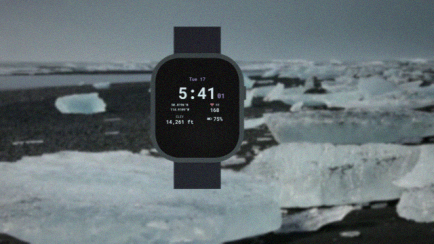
5:41
